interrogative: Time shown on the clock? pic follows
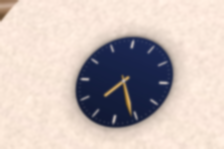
7:26
